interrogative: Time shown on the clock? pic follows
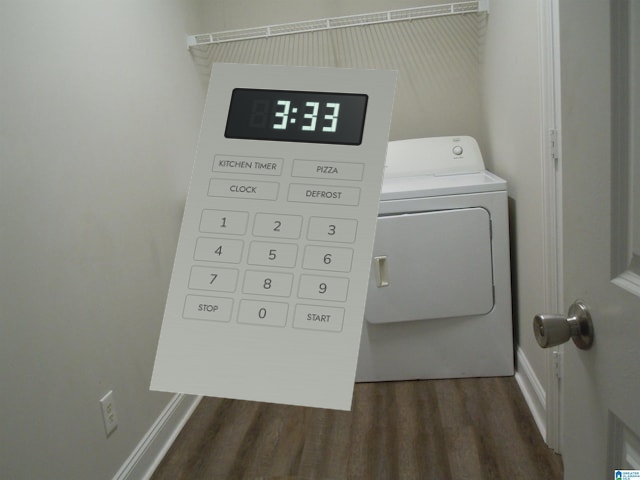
3:33
